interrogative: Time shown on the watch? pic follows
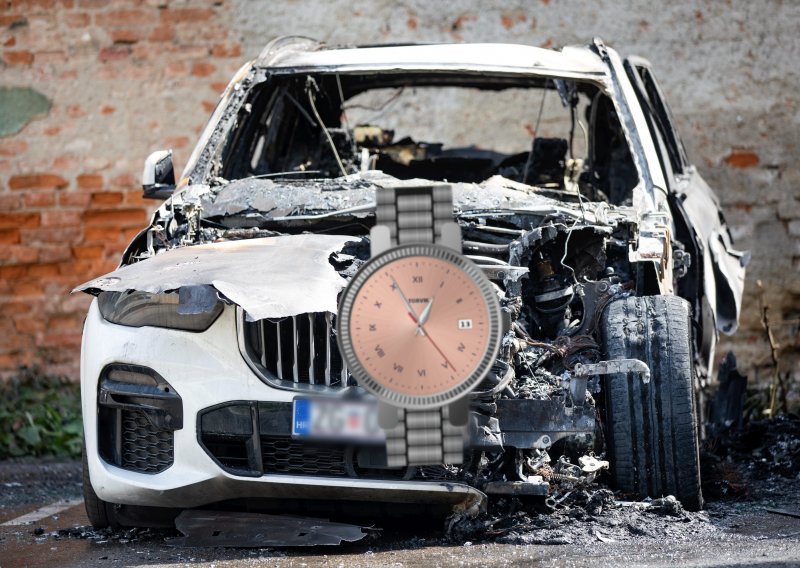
12:55:24
